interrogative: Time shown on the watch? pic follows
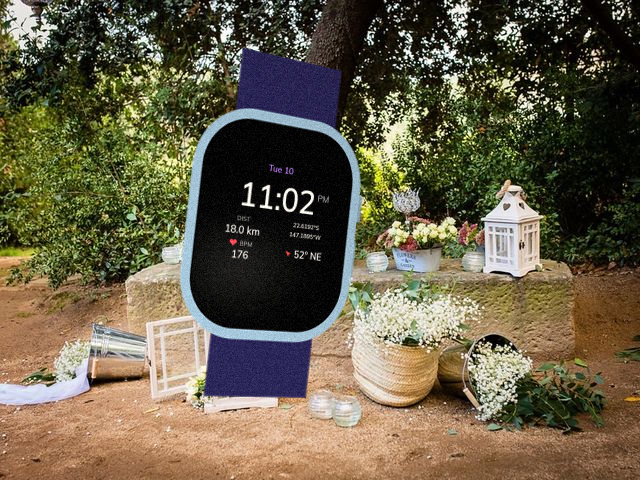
11:02
